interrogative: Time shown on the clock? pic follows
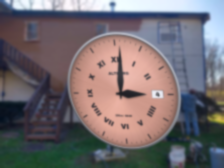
3:01
